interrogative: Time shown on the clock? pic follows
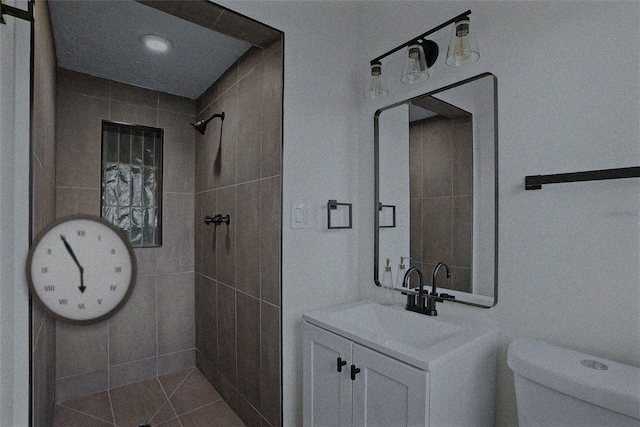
5:55
